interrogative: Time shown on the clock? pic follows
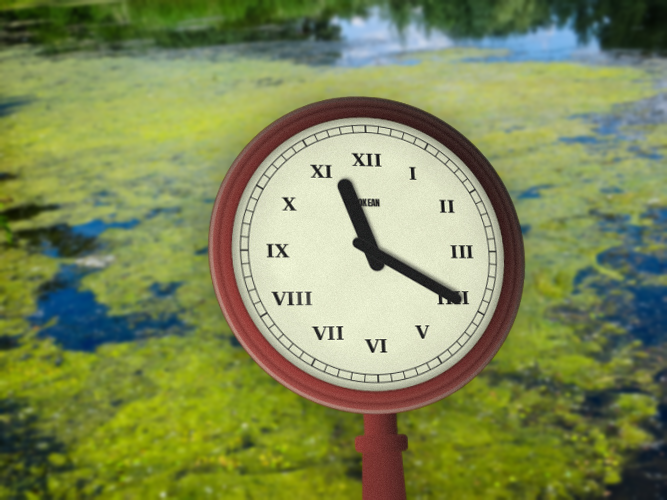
11:20
